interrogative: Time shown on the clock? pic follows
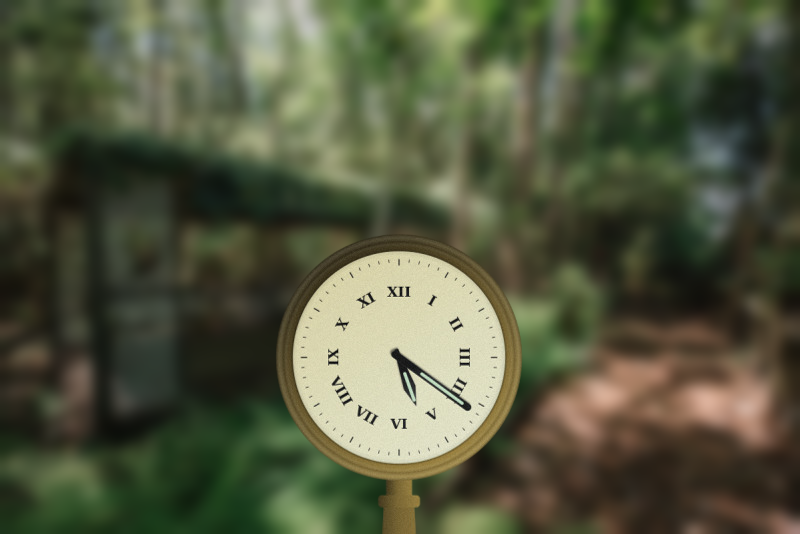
5:21
